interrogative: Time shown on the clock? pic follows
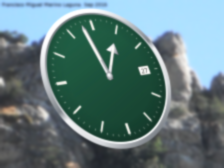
12:58
